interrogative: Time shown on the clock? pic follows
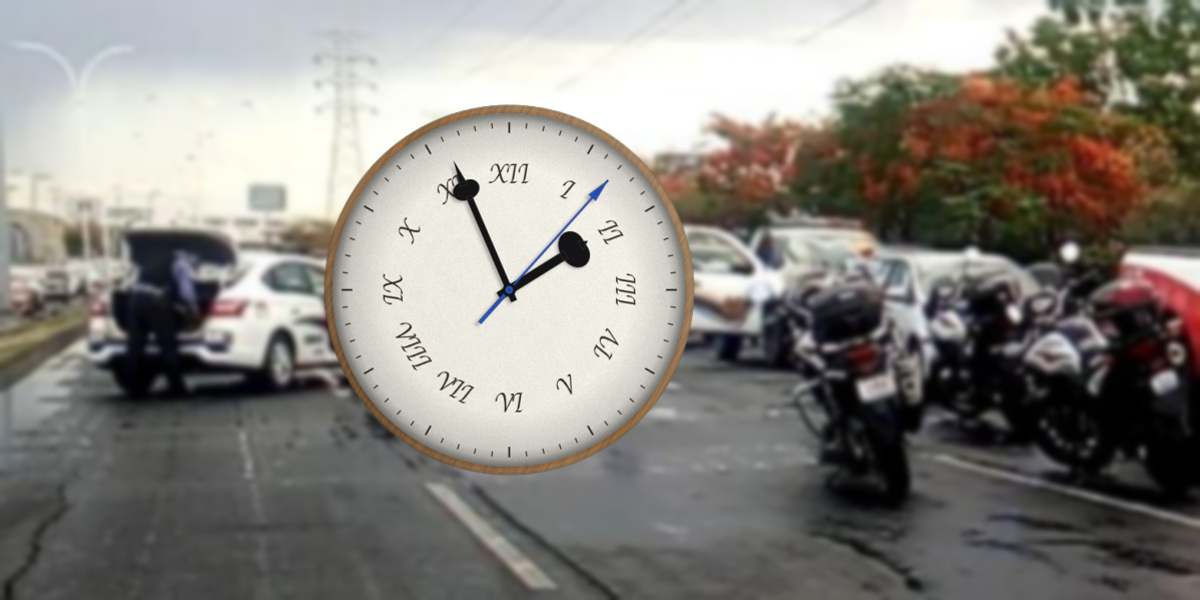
1:56:07
